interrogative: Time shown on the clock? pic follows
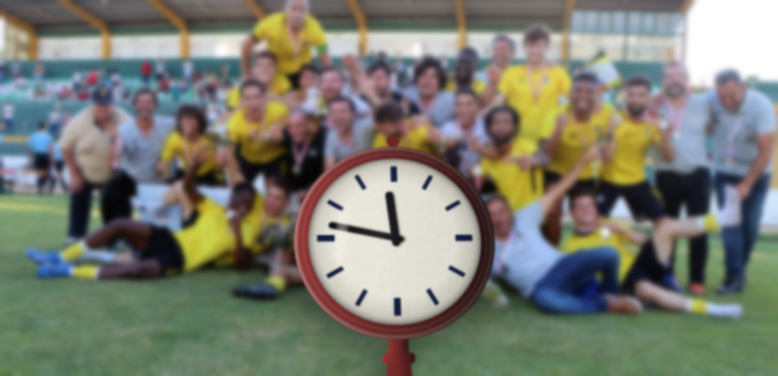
11:47
